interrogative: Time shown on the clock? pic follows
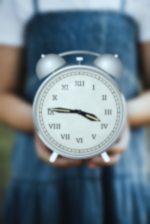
3:46
